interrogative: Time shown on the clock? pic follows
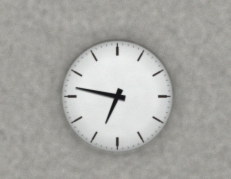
6:47
